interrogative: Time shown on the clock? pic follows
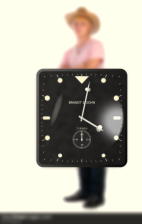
4:02
